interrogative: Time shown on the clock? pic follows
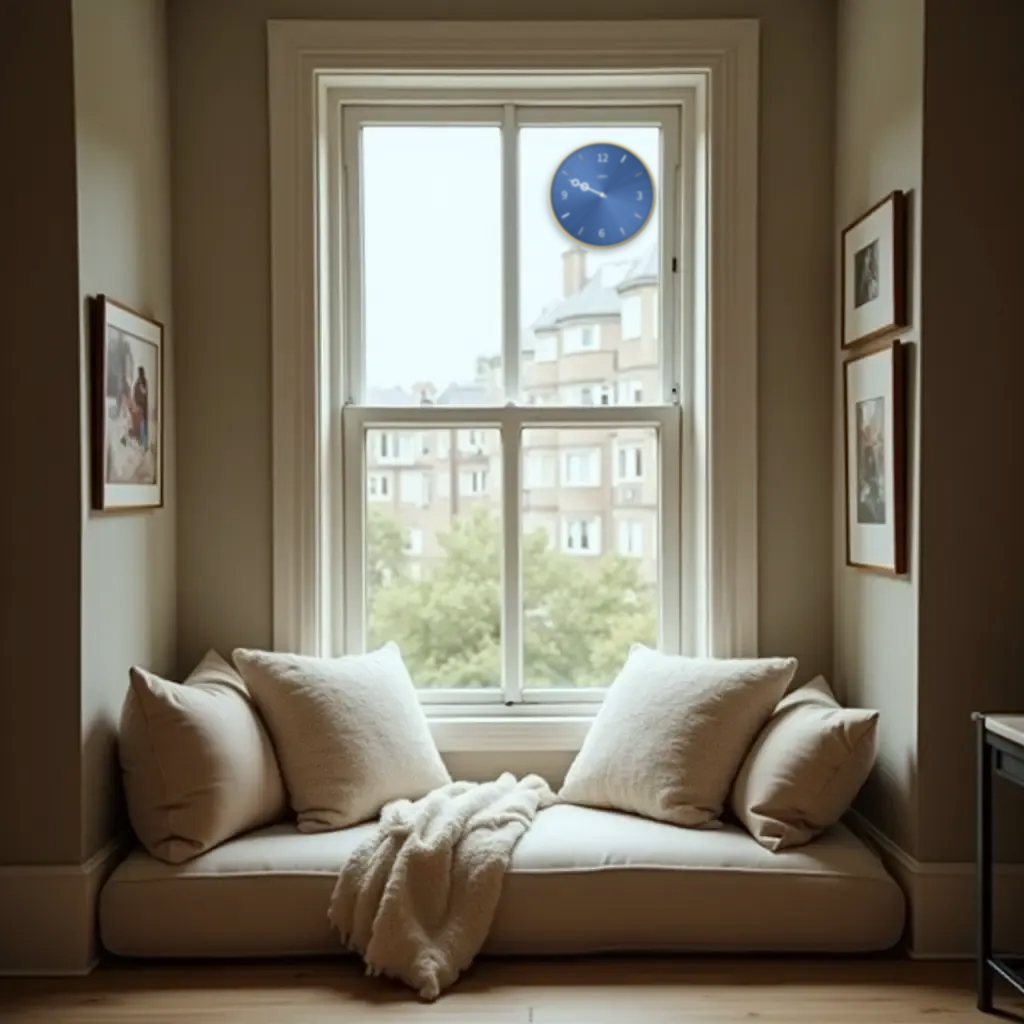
9:49
